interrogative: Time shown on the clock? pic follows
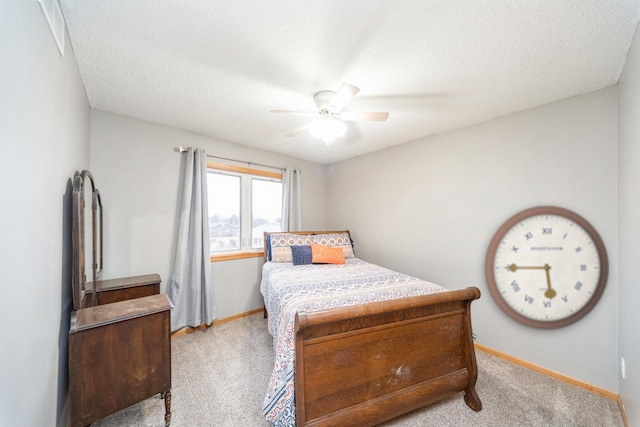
5:45
